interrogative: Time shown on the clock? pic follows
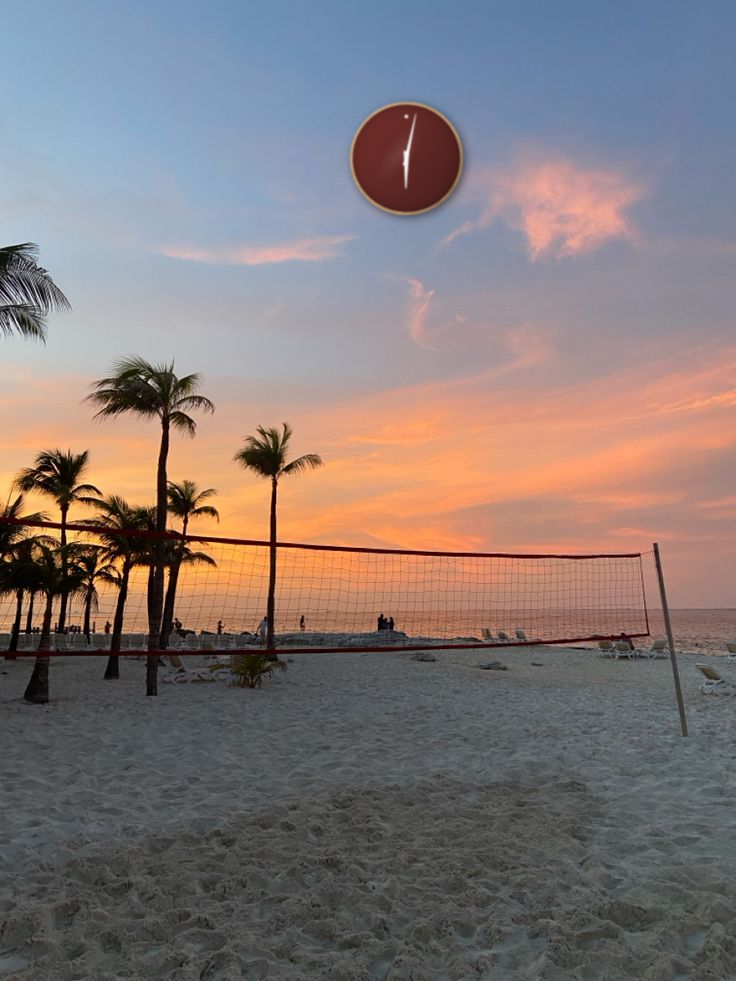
6:02
